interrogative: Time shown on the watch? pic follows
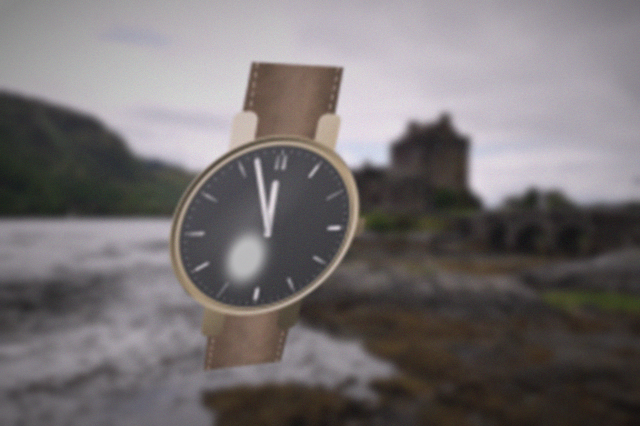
11:57
